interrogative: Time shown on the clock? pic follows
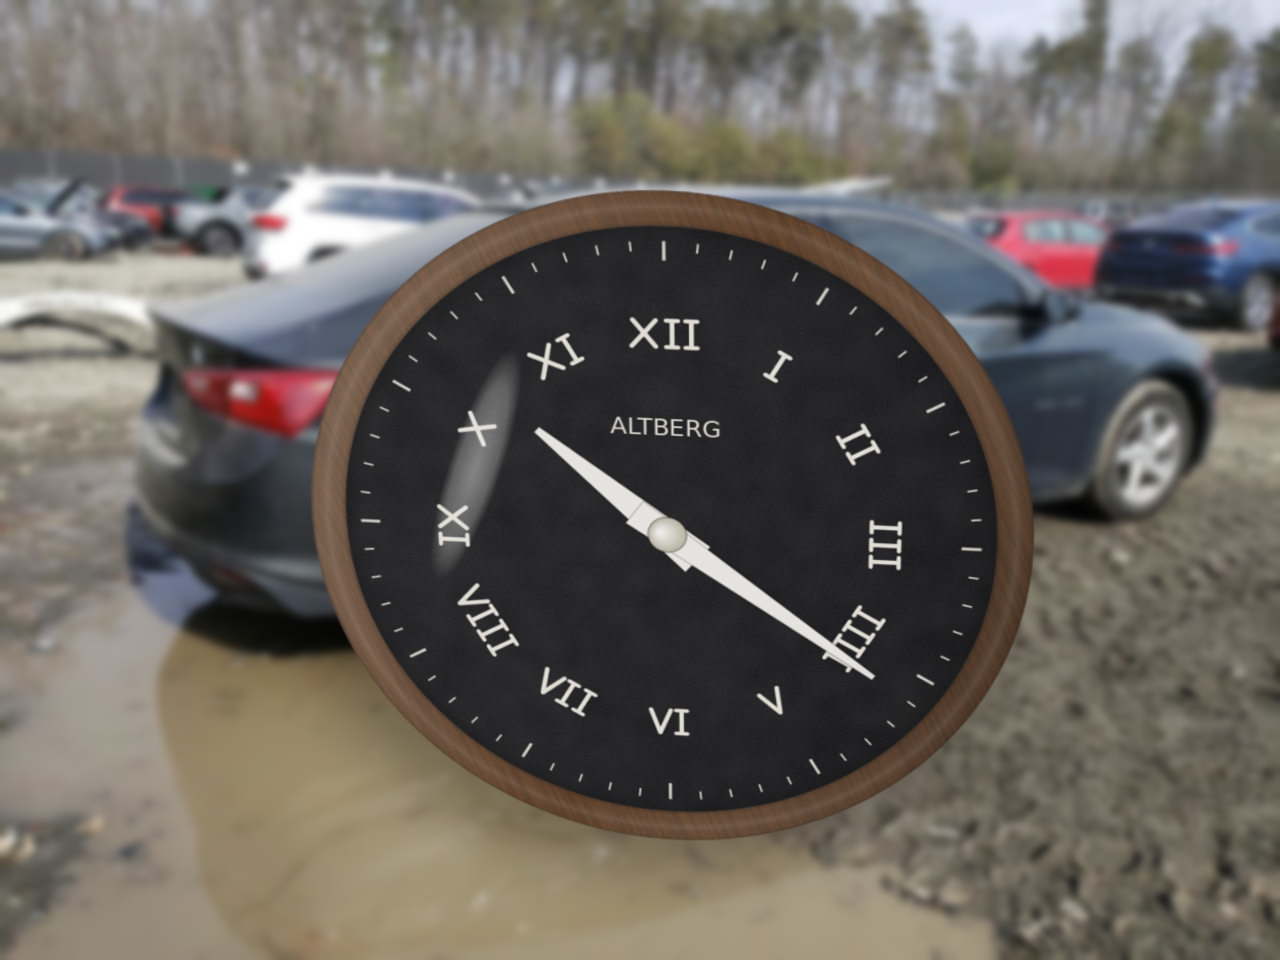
10:21
